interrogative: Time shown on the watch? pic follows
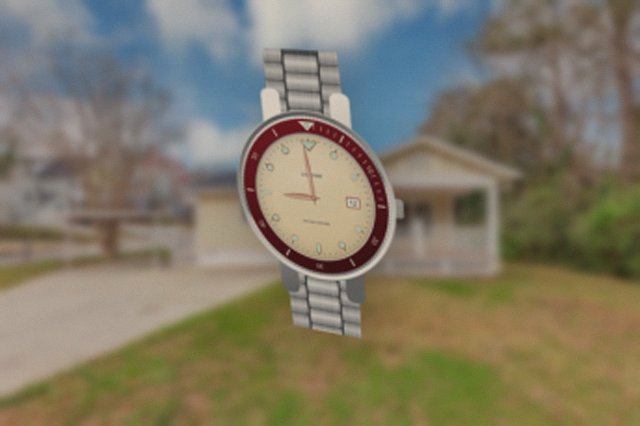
8:59
